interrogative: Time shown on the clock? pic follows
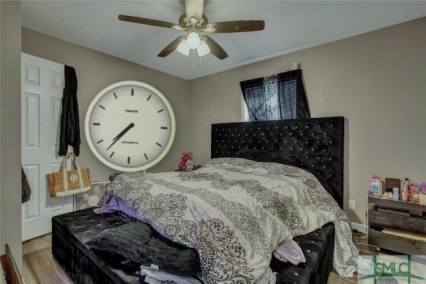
7:37
